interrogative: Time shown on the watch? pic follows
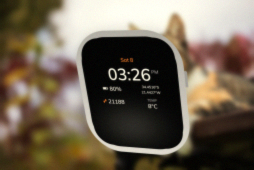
3:26
